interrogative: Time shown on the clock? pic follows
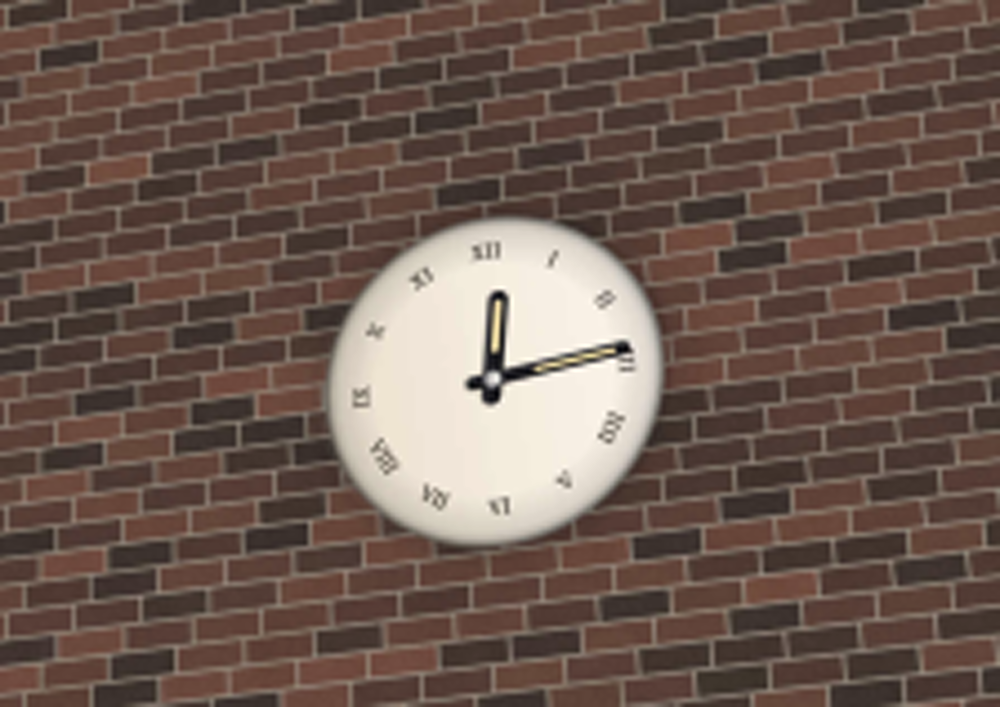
12:14
